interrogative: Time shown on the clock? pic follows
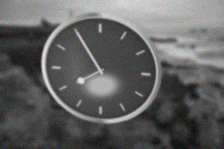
7:55
